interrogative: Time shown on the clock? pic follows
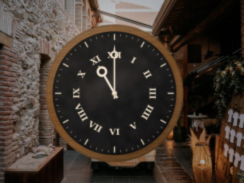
11:00
